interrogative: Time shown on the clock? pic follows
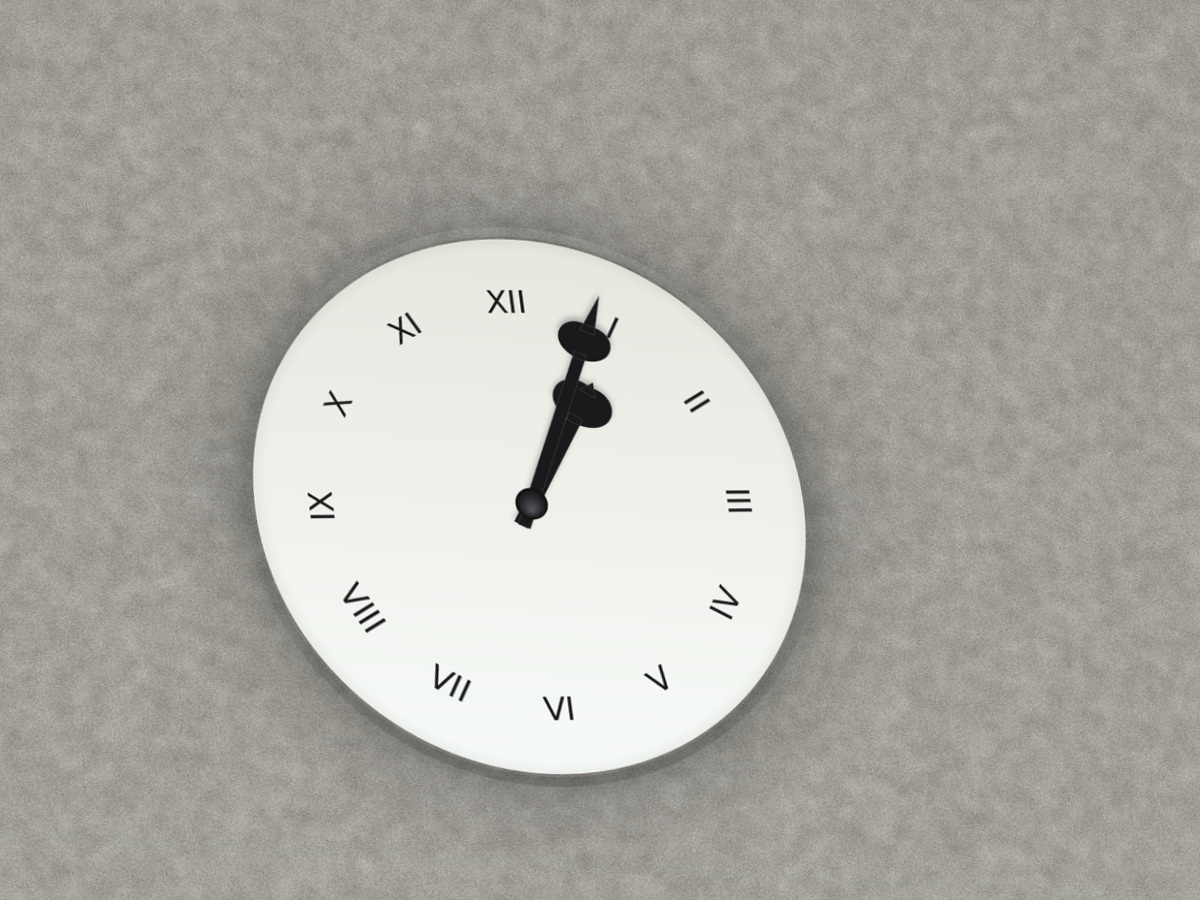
1:04
